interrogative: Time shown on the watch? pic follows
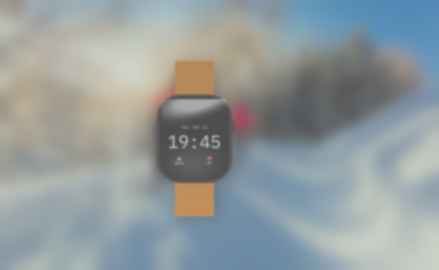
19:45
